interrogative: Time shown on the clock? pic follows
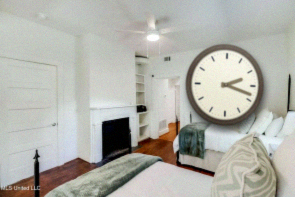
2:18
